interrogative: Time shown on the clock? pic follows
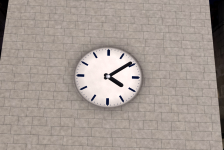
4:09
